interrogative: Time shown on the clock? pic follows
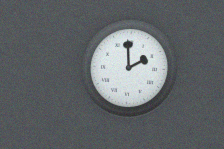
1:59
